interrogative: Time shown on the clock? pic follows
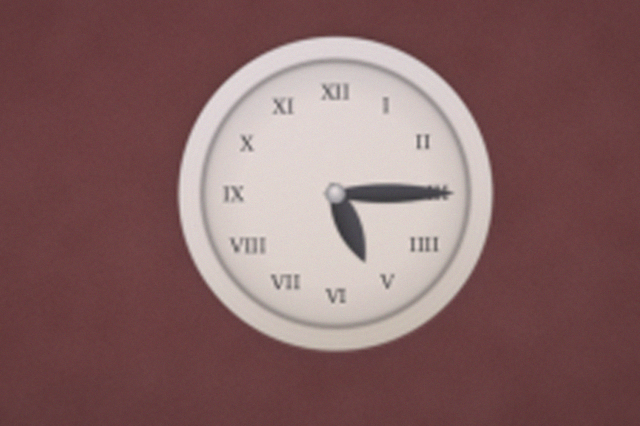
5:15
